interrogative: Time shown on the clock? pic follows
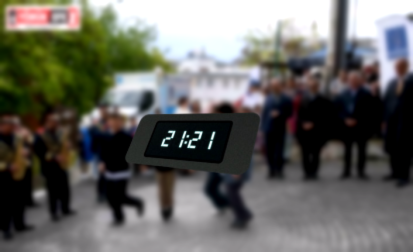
21:21
